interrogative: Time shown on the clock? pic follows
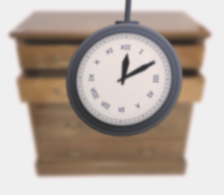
12:10
